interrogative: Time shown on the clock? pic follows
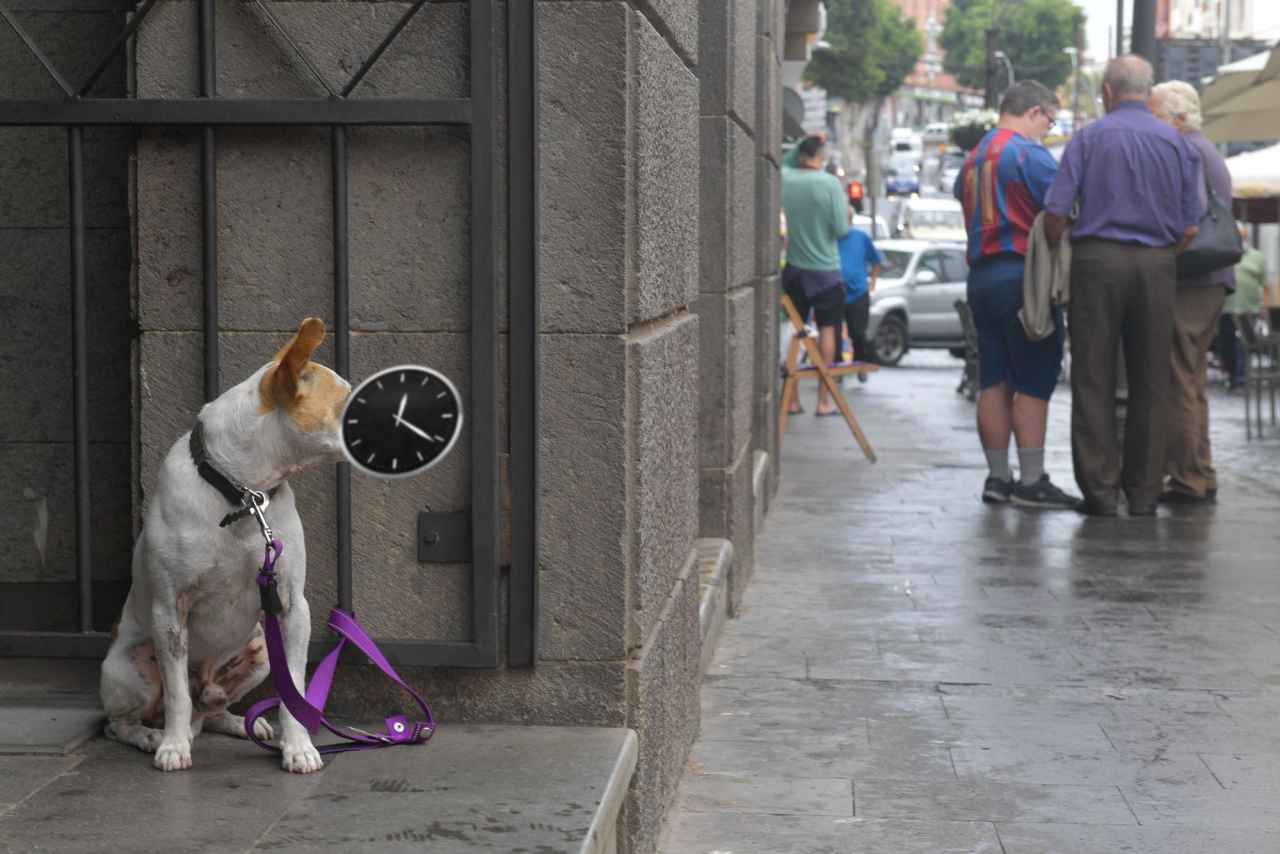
12:21
